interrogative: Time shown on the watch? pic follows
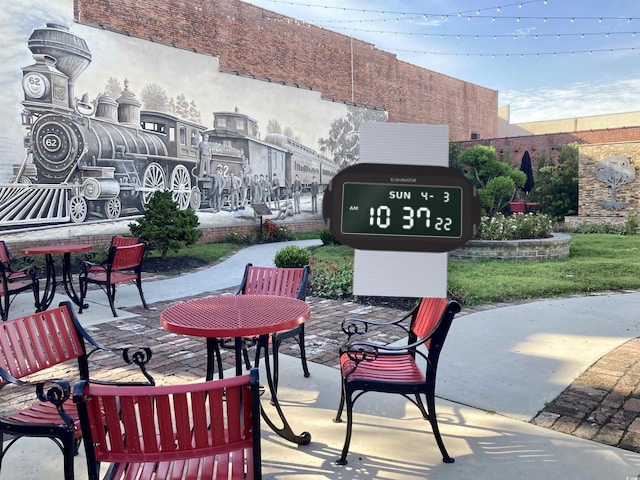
10:37:22
